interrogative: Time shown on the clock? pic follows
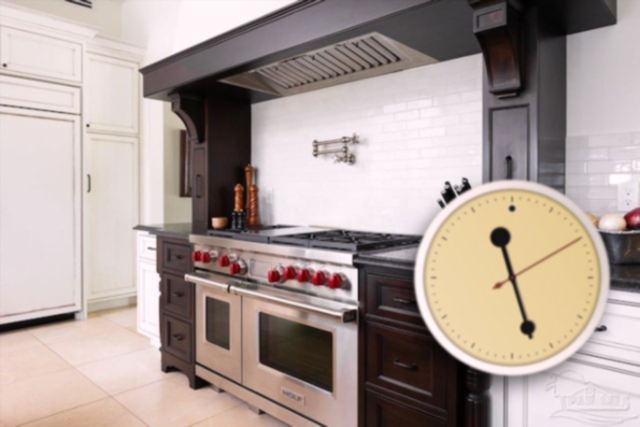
11:27:10
